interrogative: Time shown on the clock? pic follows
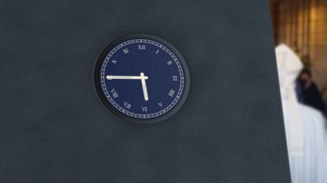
5:45
